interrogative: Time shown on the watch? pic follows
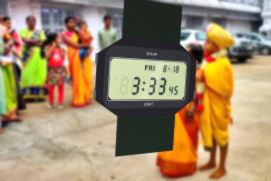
3:33:45
